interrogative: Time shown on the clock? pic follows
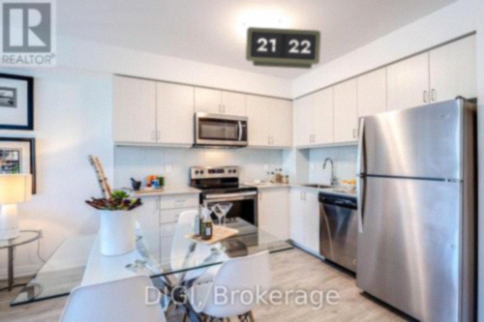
21:22
